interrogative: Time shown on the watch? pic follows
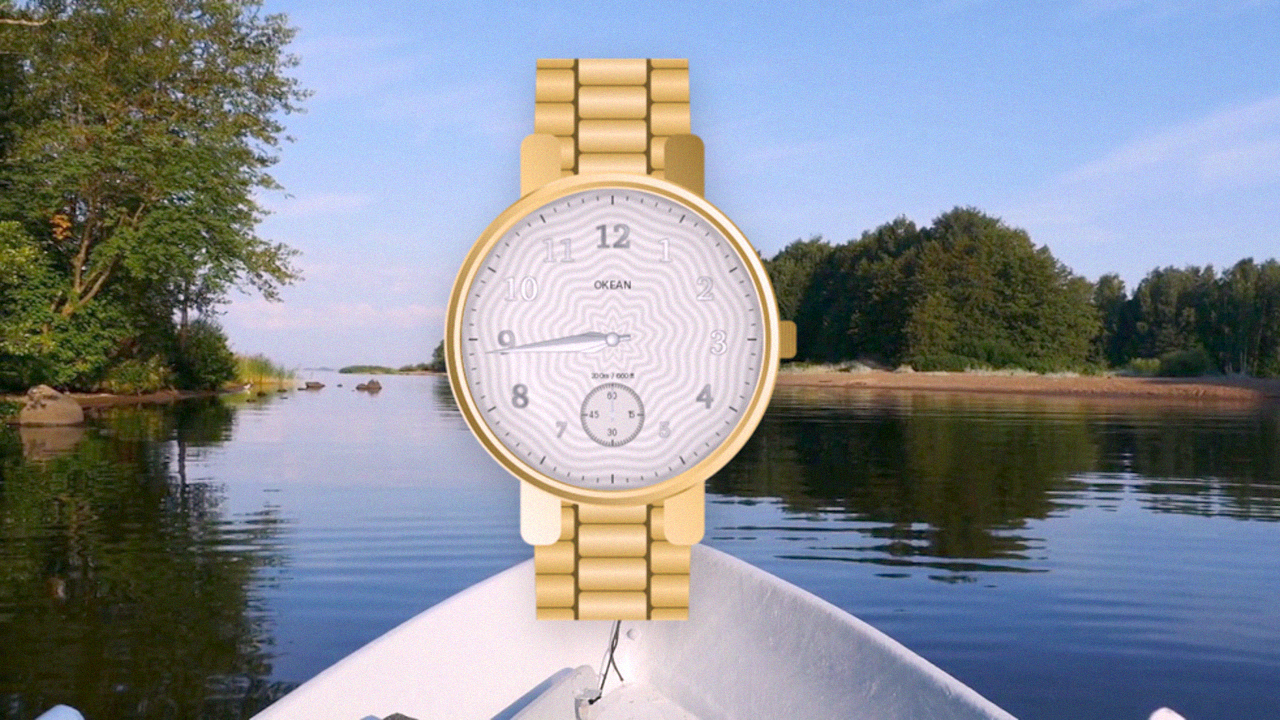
8:44
